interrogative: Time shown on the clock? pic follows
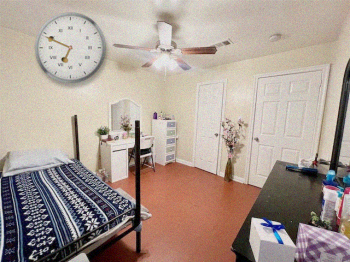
6:49
